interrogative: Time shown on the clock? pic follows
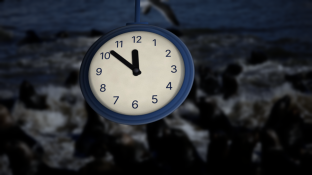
11:52
